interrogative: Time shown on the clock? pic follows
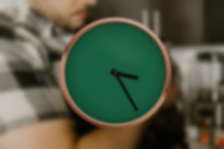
3:25
